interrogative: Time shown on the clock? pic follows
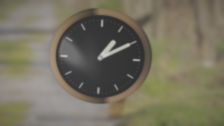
1:10
